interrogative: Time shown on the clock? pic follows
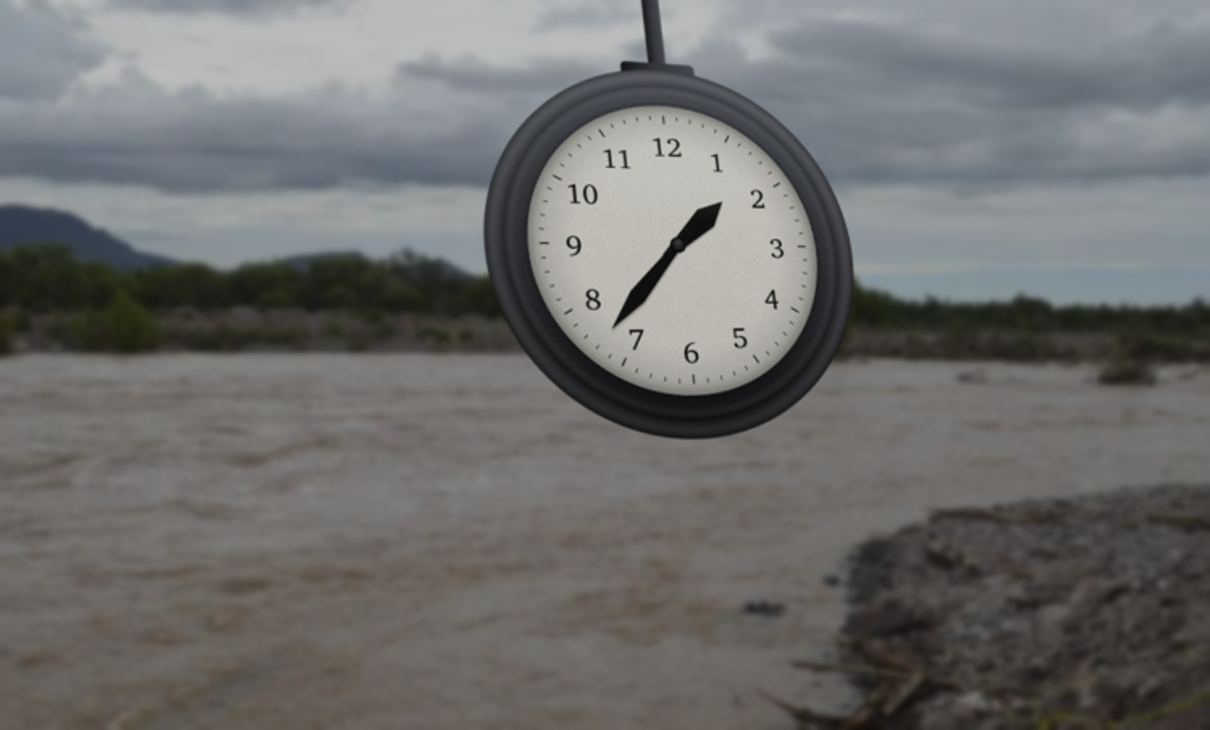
1:37
